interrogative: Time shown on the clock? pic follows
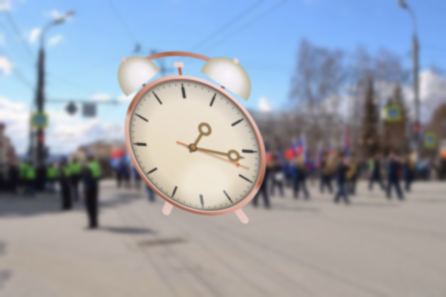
1:16:18
